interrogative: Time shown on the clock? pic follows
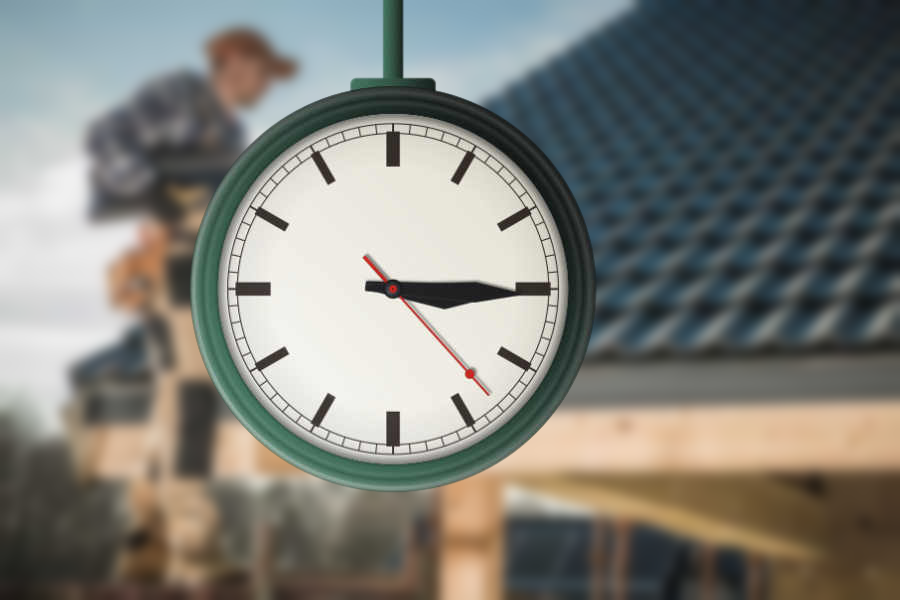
3:15:23
